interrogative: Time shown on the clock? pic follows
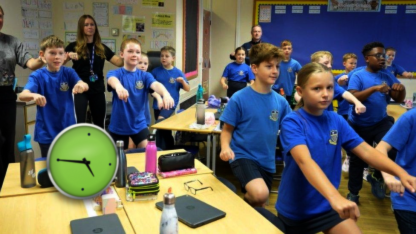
4:45
